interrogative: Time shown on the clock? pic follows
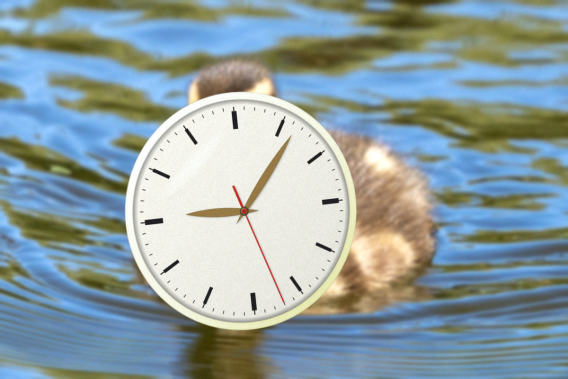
9:06:27
